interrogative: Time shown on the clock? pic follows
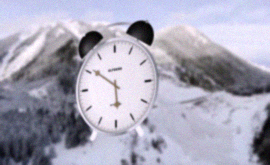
5:51
